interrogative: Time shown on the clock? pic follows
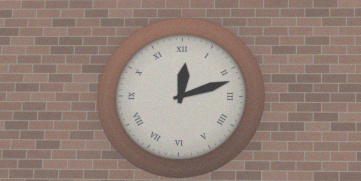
12:12
